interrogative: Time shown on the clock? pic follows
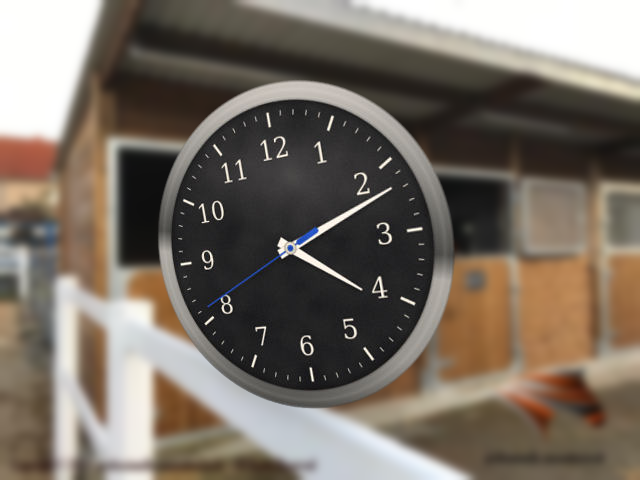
4:11:41
